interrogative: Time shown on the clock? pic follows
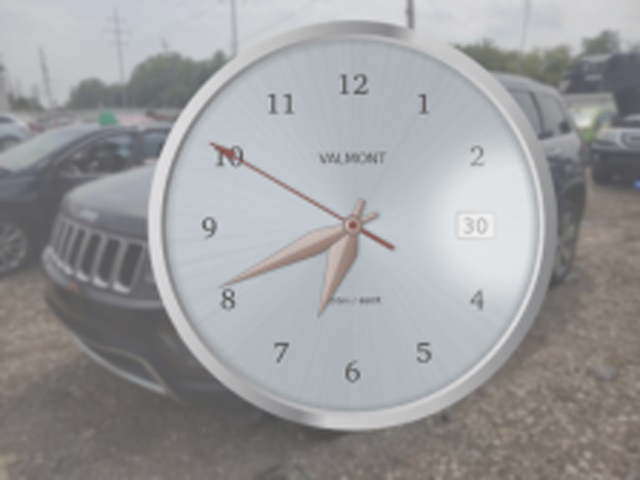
6:40:50
